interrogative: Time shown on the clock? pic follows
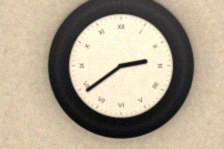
2:39
